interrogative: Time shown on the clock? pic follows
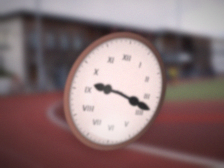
9:18
